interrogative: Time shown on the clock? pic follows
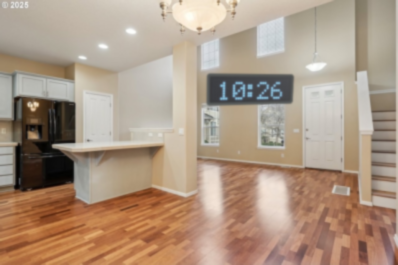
10:26
